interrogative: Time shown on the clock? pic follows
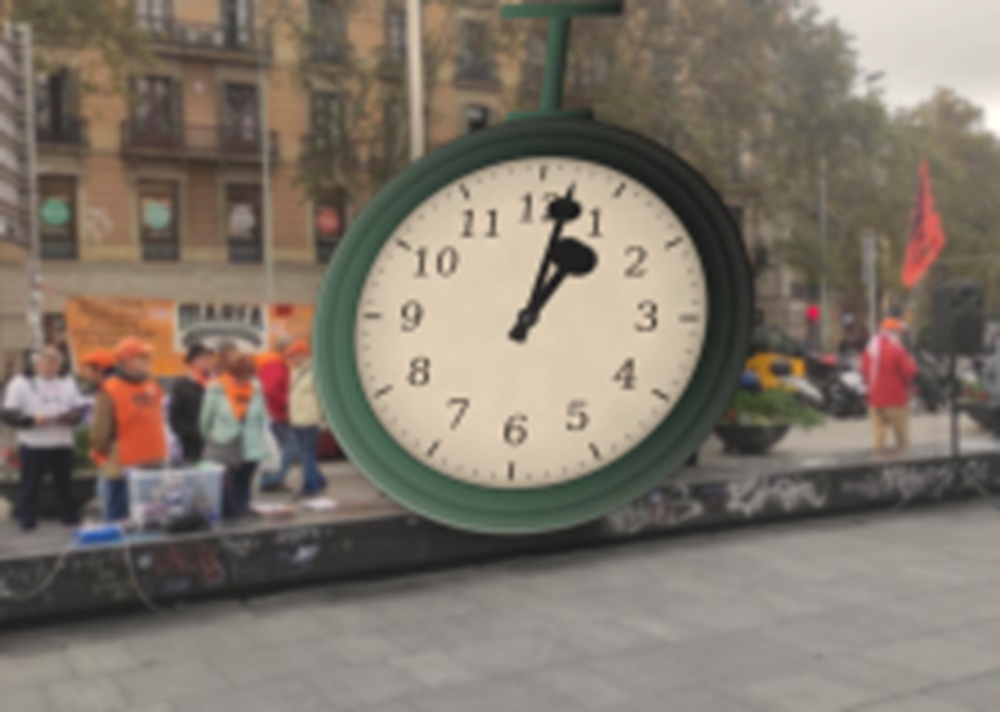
1:02
